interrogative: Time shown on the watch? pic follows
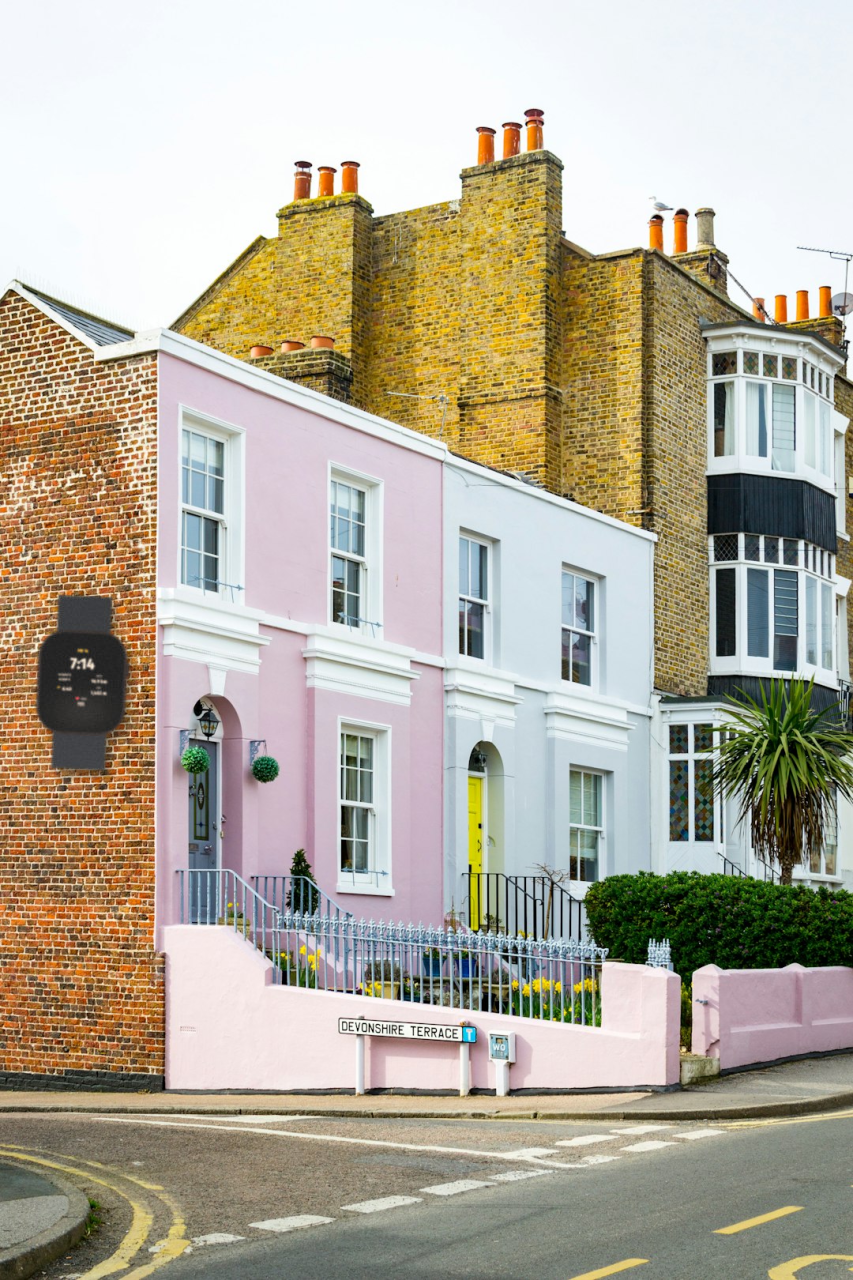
7:14
